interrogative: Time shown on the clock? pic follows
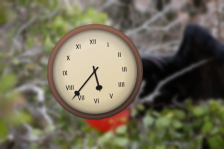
5:37
